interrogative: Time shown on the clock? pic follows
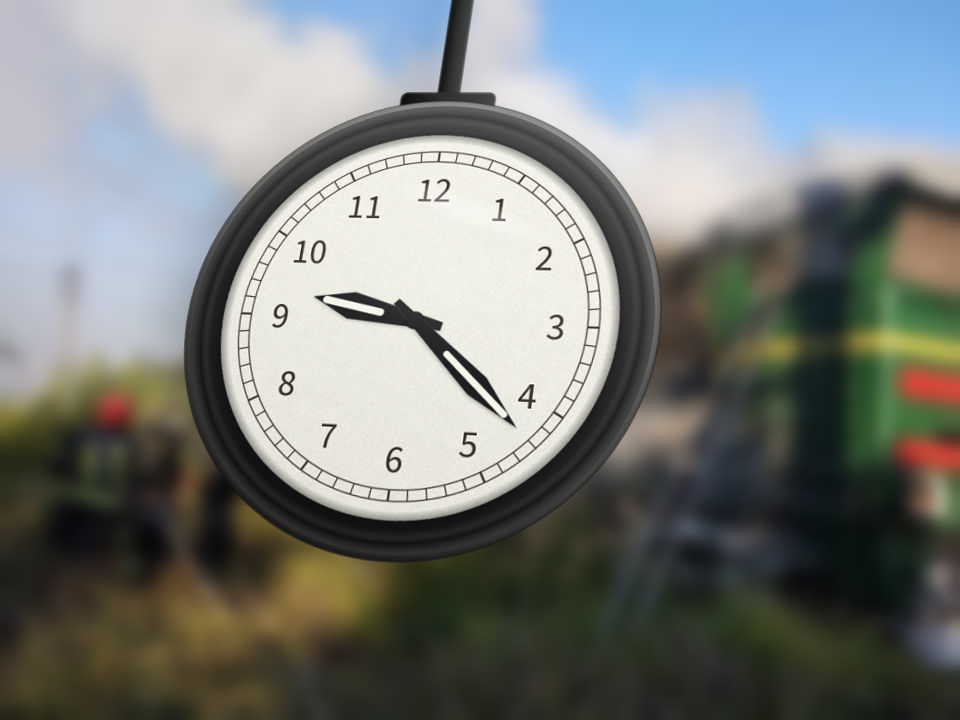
9:22
